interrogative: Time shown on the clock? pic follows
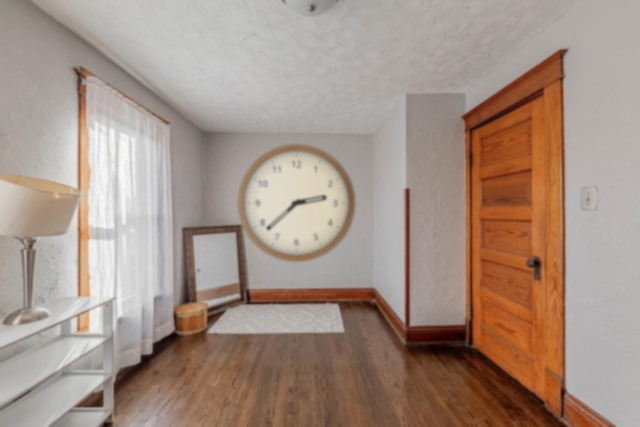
2:38
